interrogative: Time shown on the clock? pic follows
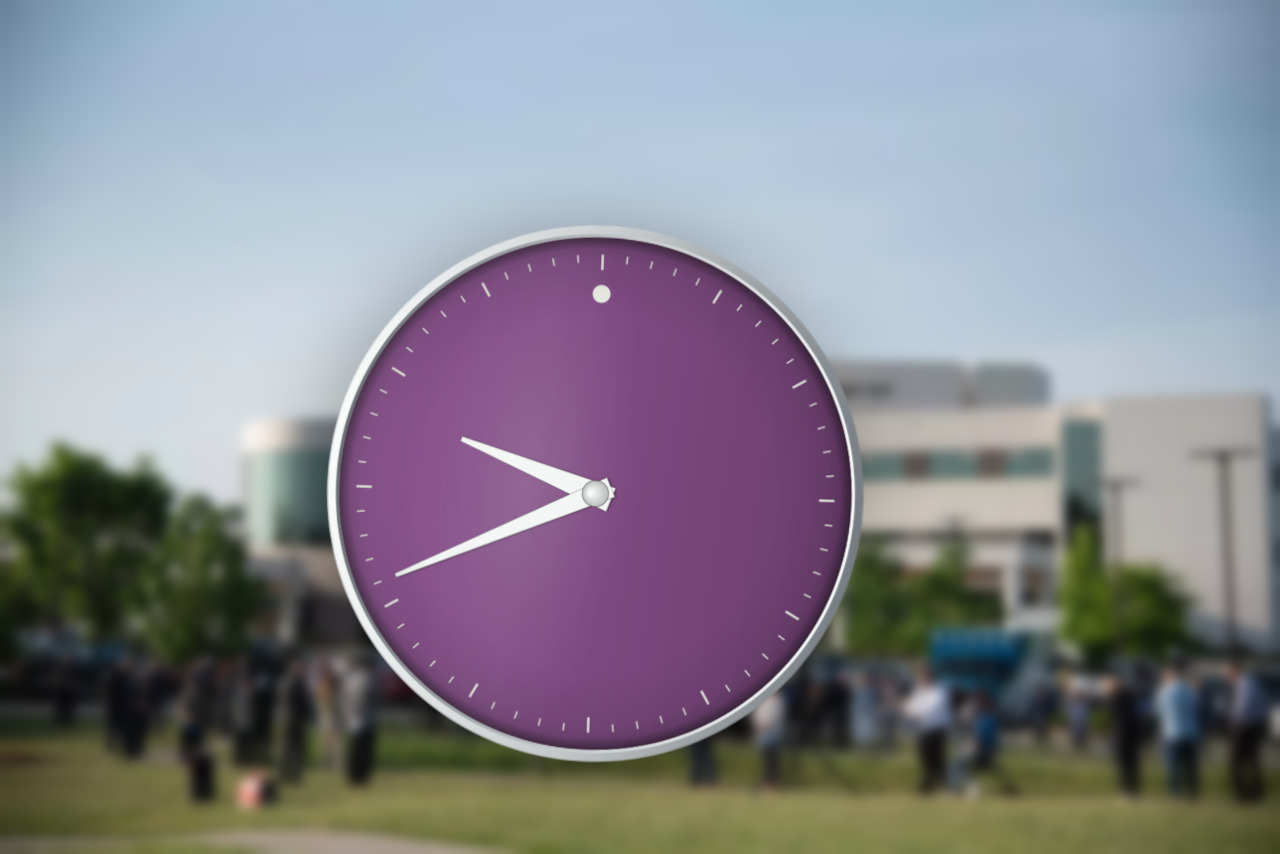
9:41
